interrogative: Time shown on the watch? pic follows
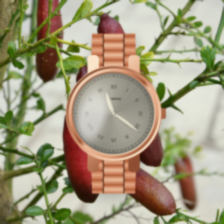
11:21
